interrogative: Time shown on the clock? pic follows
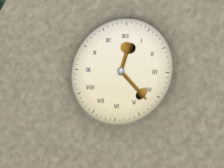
12:22
